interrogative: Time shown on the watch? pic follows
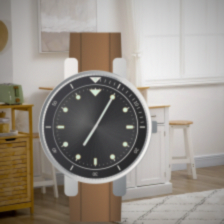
7:05
